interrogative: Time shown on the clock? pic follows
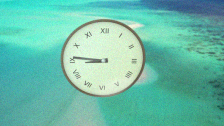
8:46
